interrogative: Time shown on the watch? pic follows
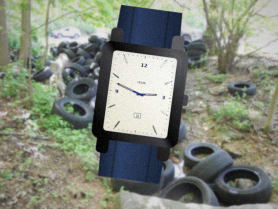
2:48
